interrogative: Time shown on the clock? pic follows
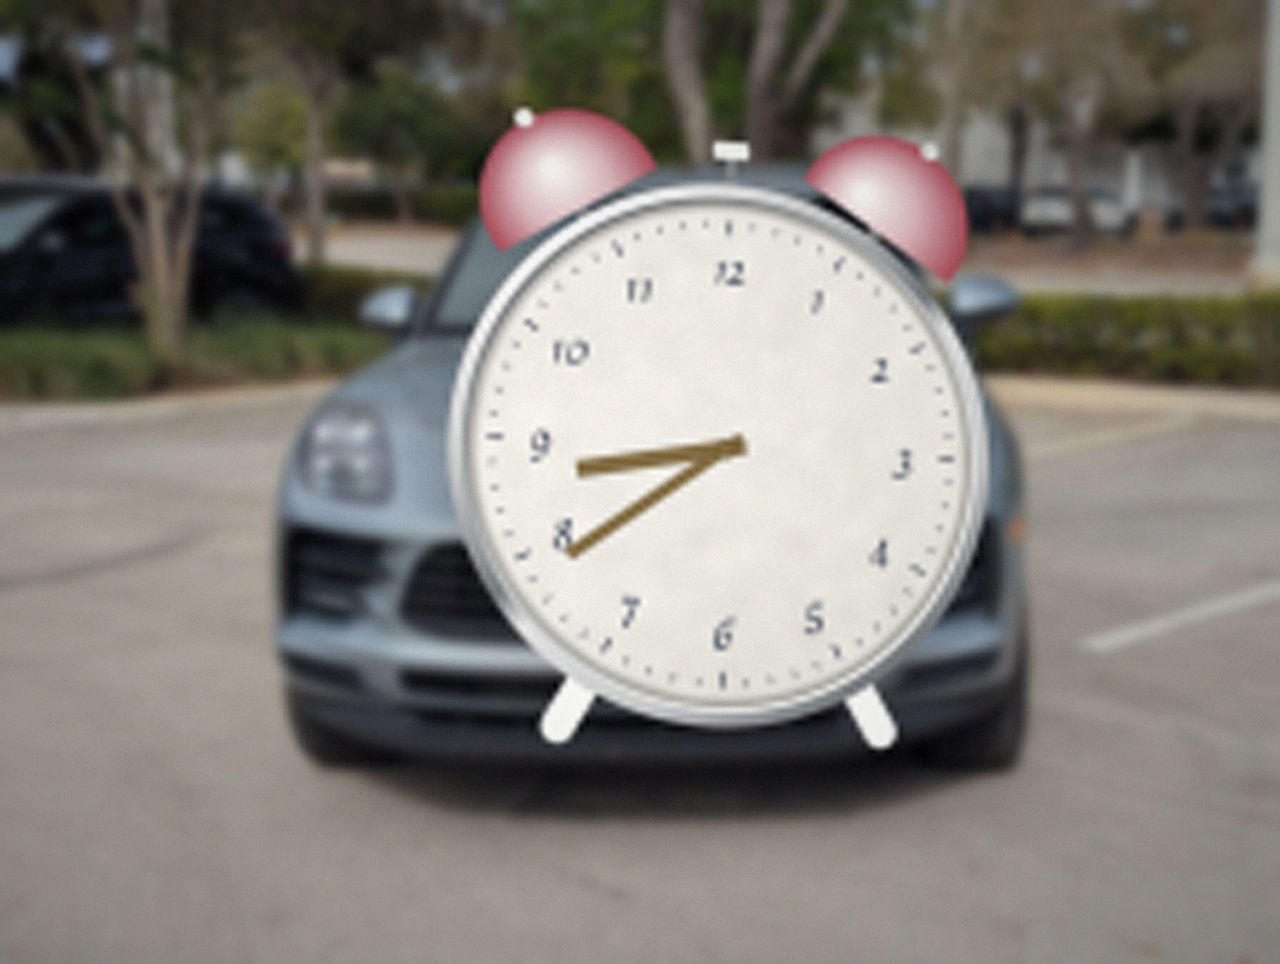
8:39
